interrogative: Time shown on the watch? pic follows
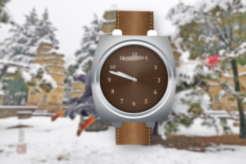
9:48
